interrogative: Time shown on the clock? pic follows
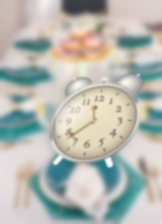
11:38
